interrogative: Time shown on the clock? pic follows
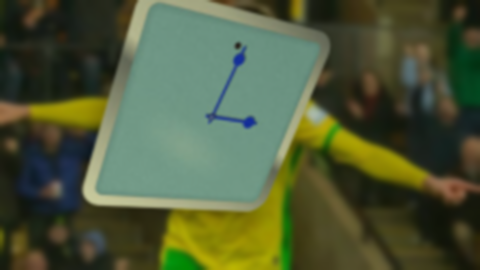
3:01
